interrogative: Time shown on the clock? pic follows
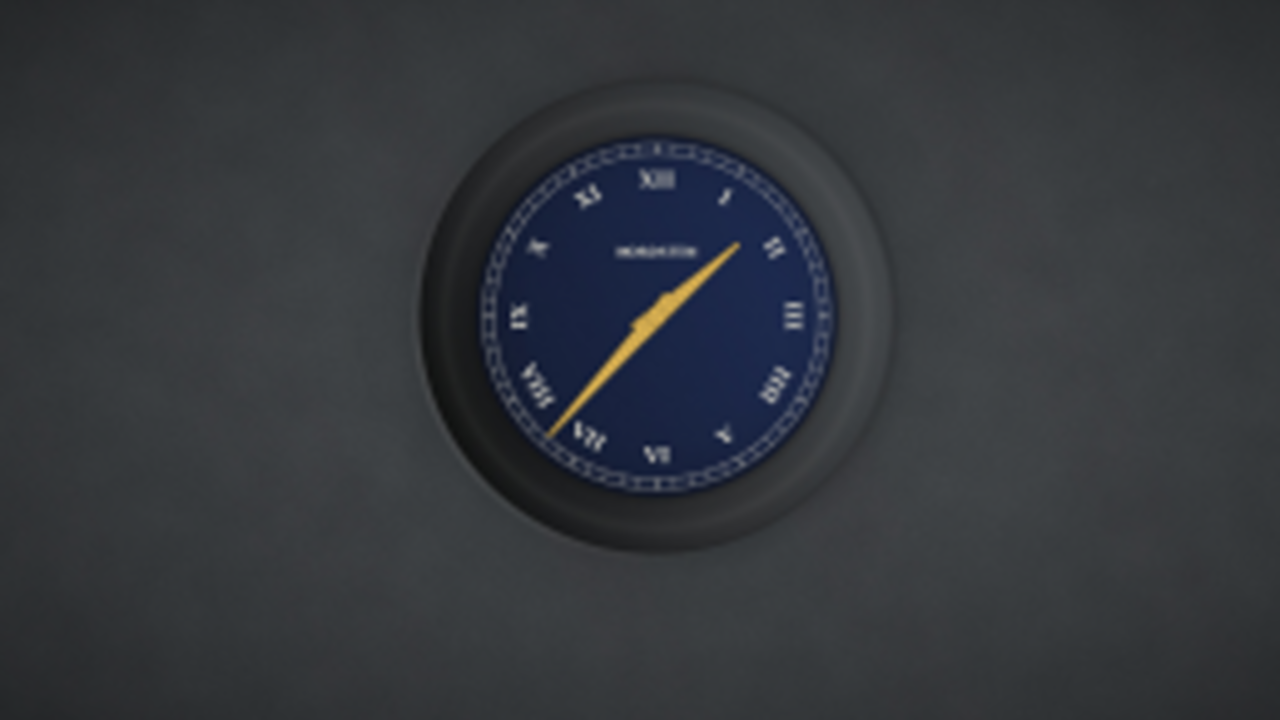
1:37
